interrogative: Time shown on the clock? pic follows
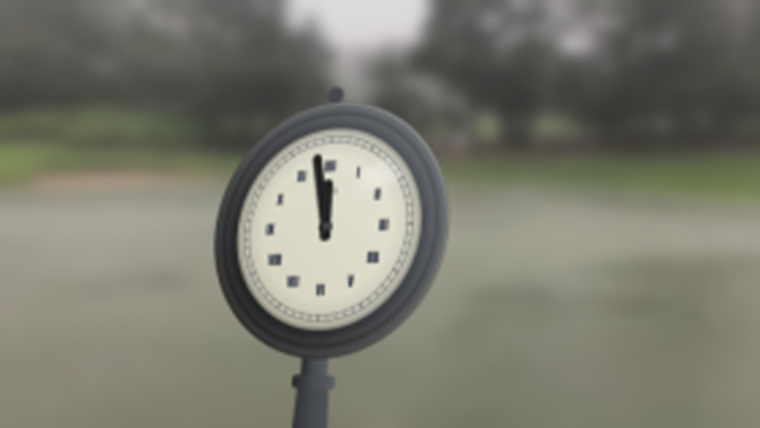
11:58
